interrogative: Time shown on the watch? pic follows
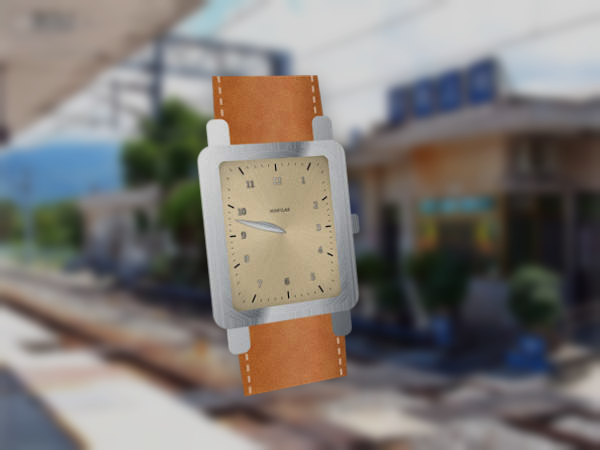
9:48
